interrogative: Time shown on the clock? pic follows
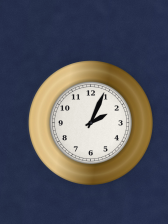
2:04
